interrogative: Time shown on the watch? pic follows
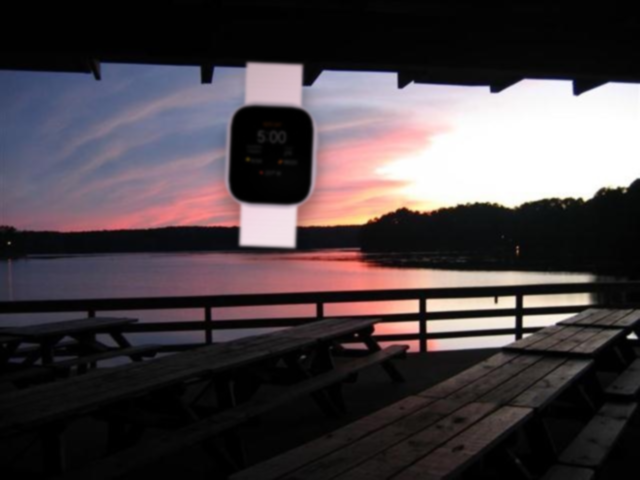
5:00
